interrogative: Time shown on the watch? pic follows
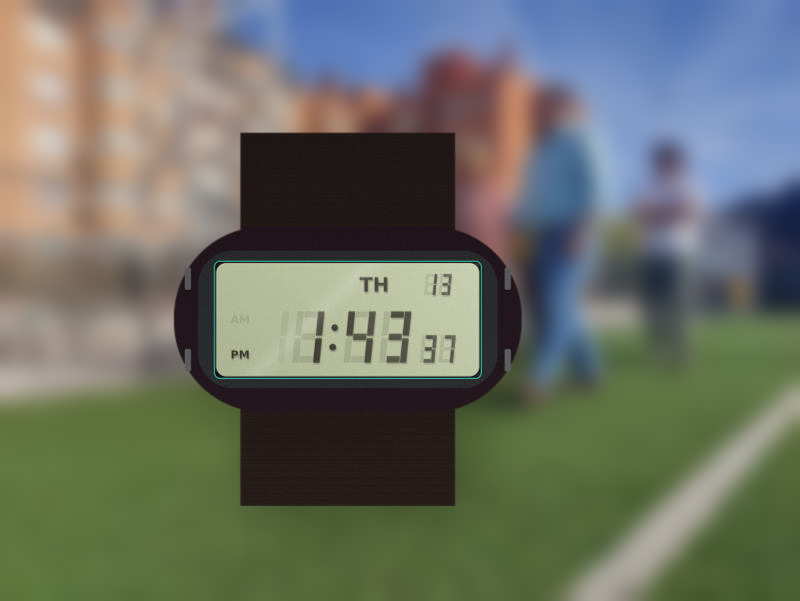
1:43:37
